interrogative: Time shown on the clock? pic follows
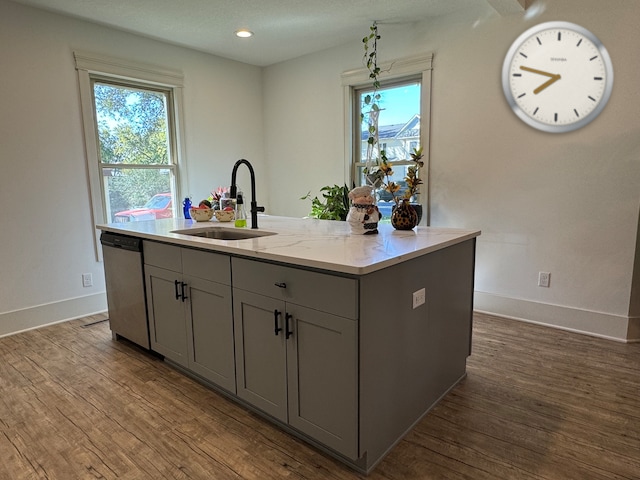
7:47
